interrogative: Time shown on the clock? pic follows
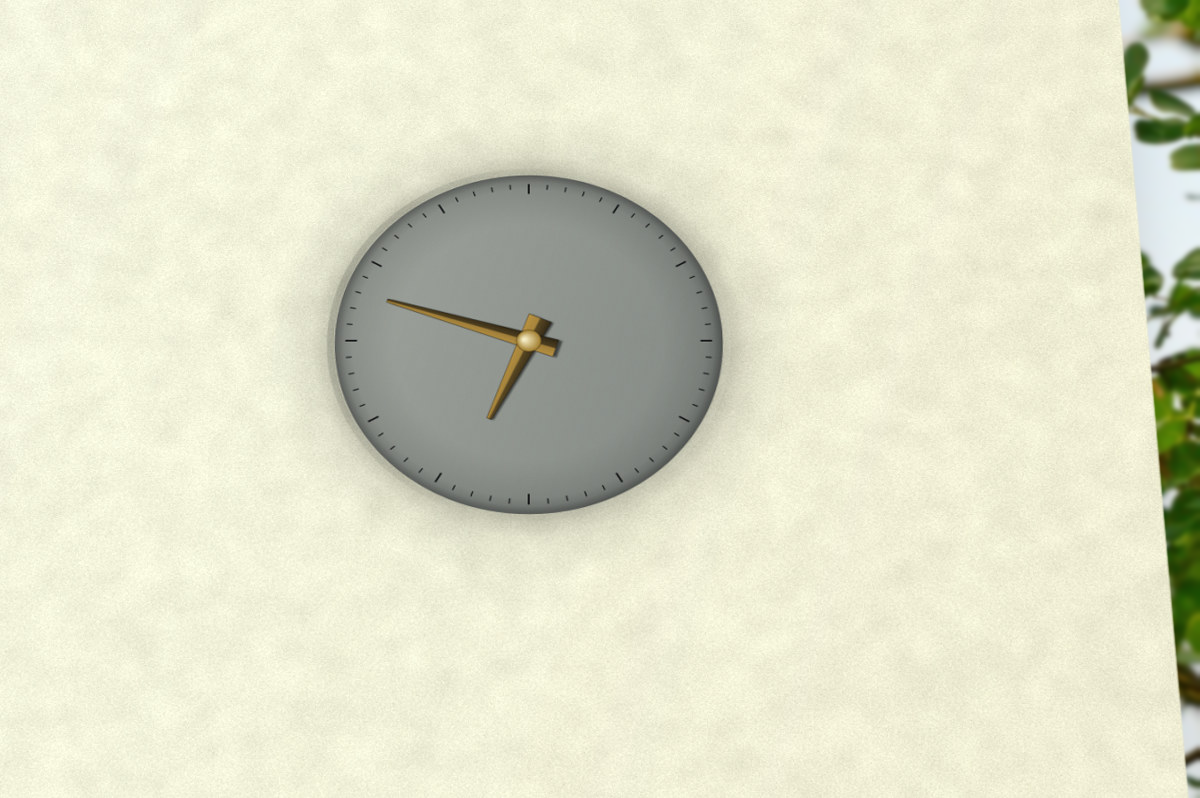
6:48
